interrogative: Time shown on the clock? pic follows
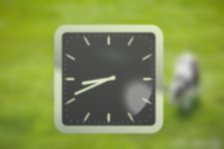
8:41
